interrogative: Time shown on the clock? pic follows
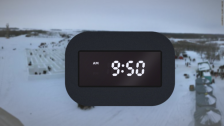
9:50
